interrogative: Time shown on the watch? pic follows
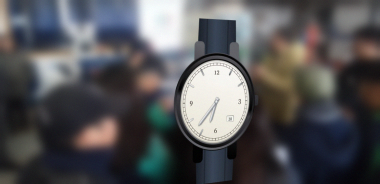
6:37
